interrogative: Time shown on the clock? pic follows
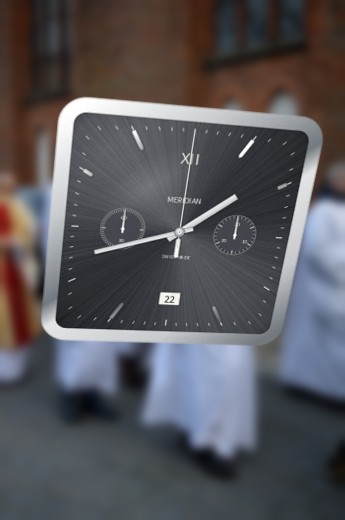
1:42
